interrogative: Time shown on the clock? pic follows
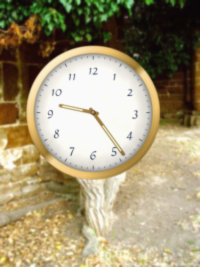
9:24
